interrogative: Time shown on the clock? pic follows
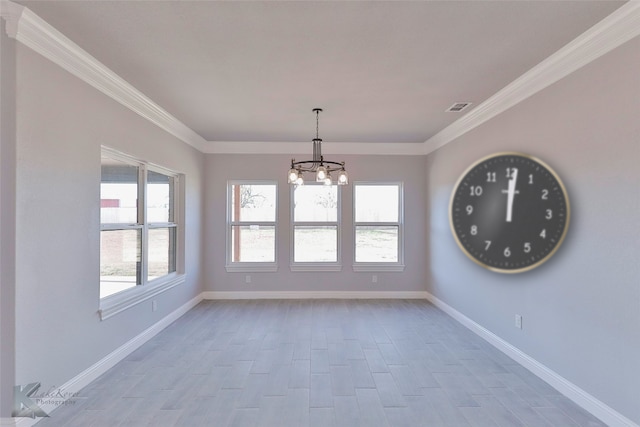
12:01
